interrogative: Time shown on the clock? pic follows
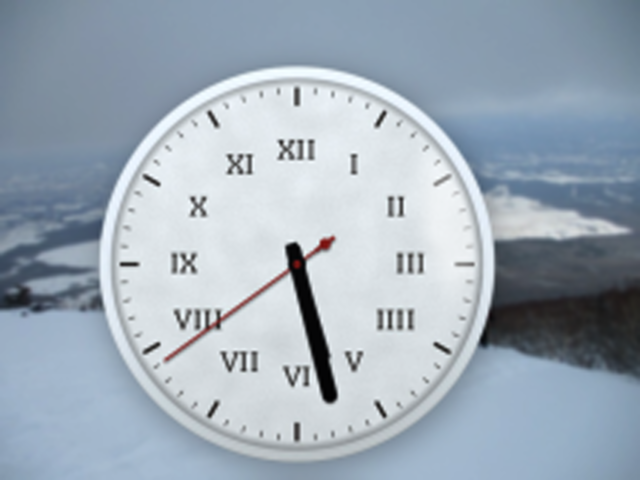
5:27:39
